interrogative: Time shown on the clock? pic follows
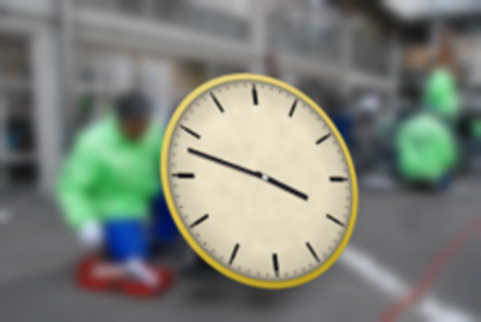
3:48
